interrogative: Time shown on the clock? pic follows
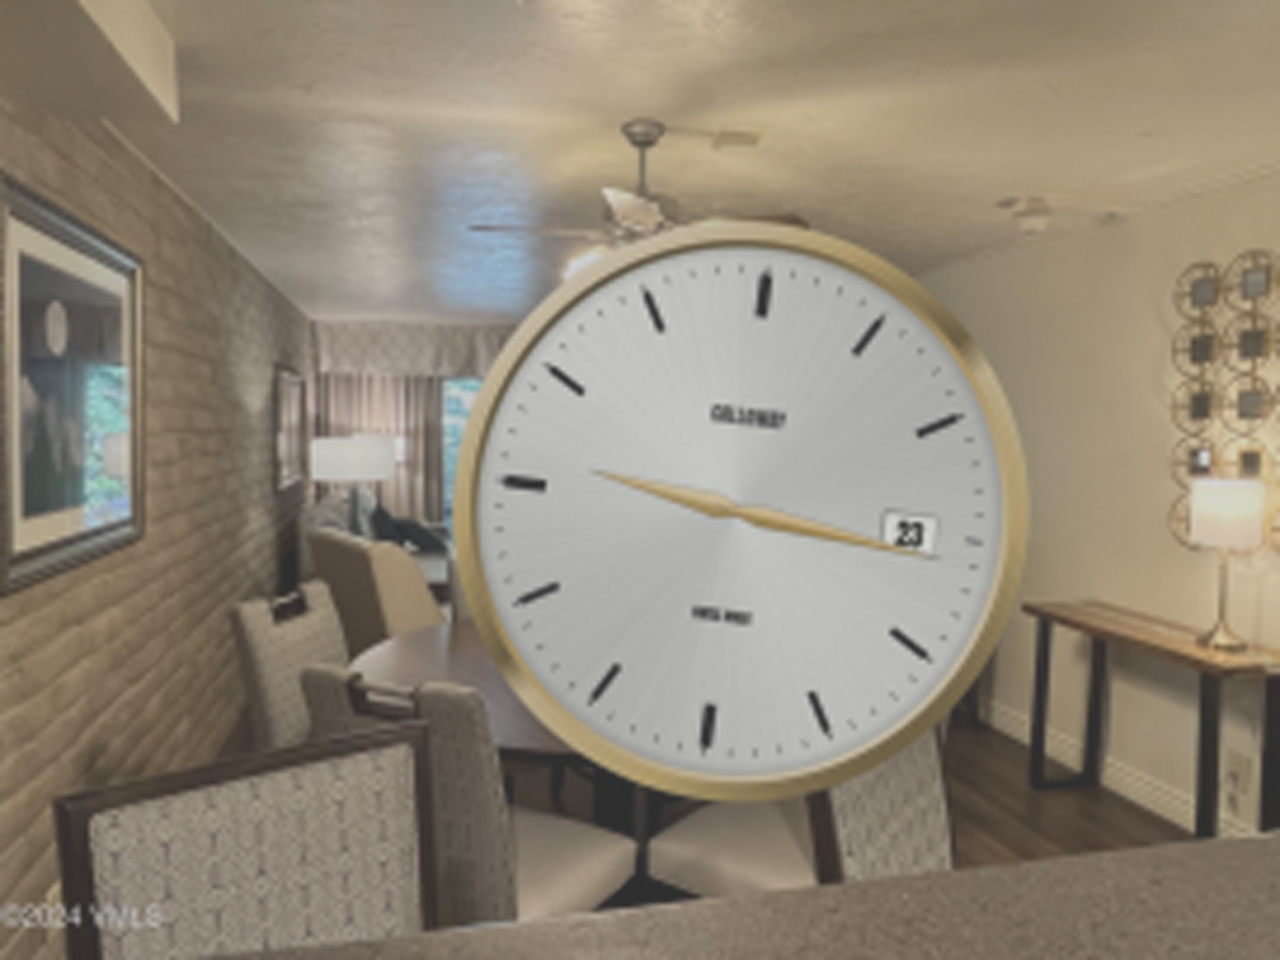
9:16
